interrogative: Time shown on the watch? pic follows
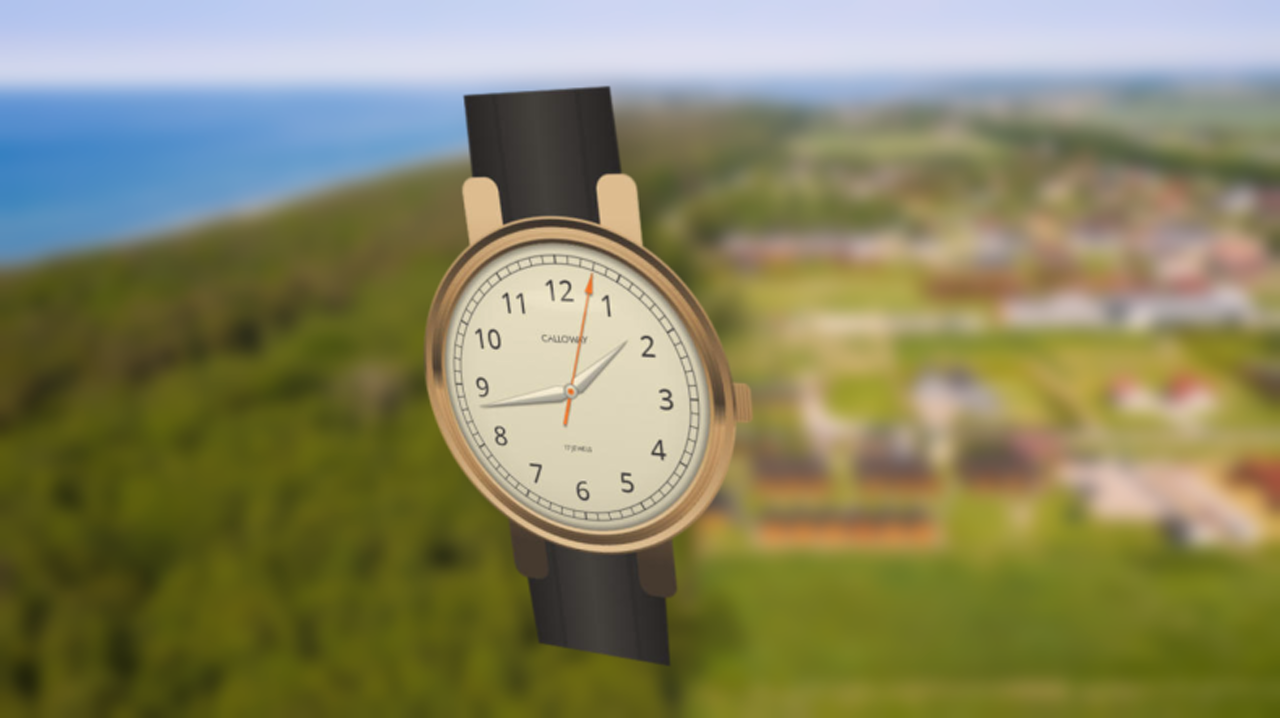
1:43:03
